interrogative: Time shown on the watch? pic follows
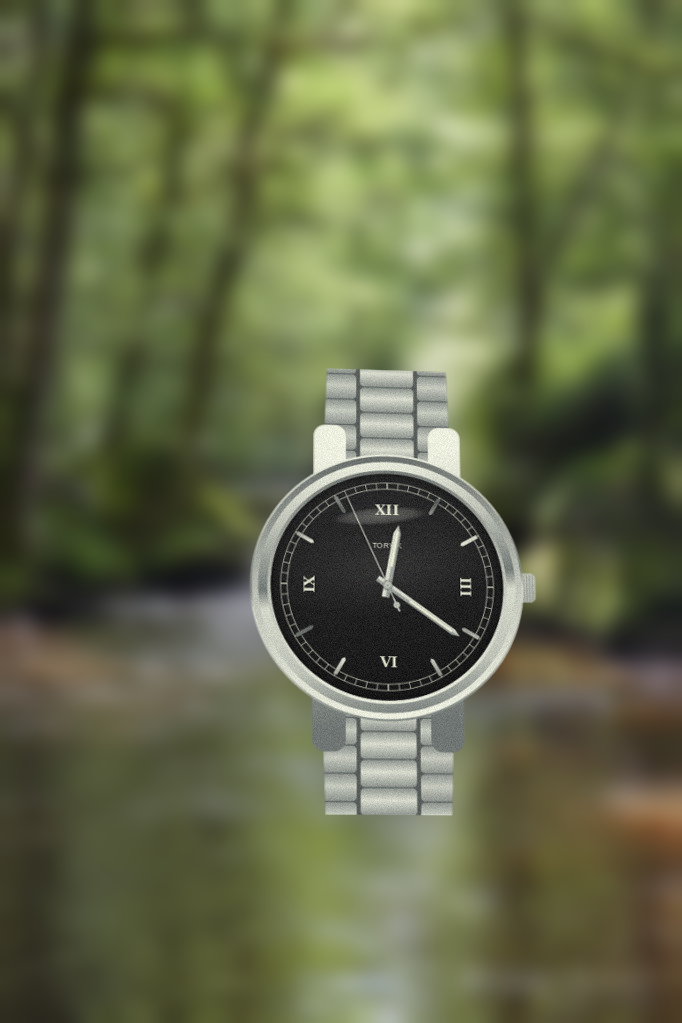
12:20:56
